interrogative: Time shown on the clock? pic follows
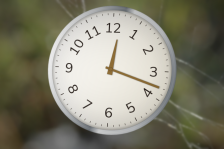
12:18
